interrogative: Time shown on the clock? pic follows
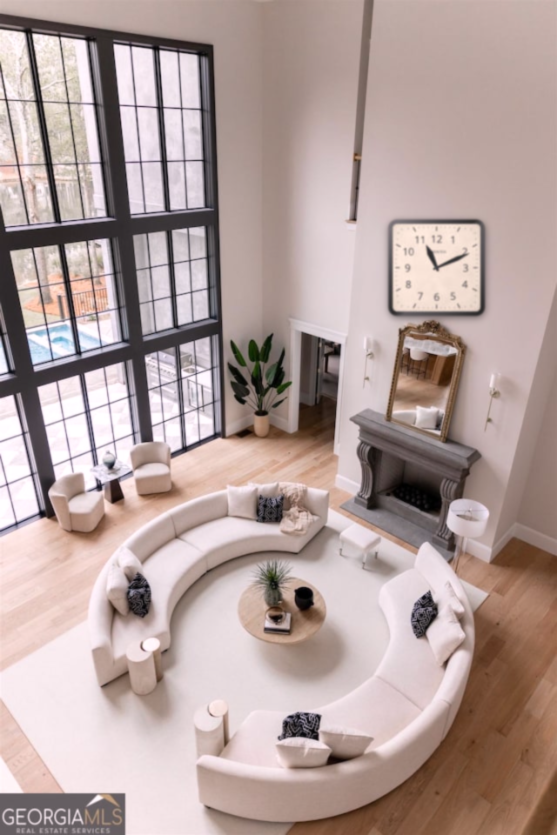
11:11
